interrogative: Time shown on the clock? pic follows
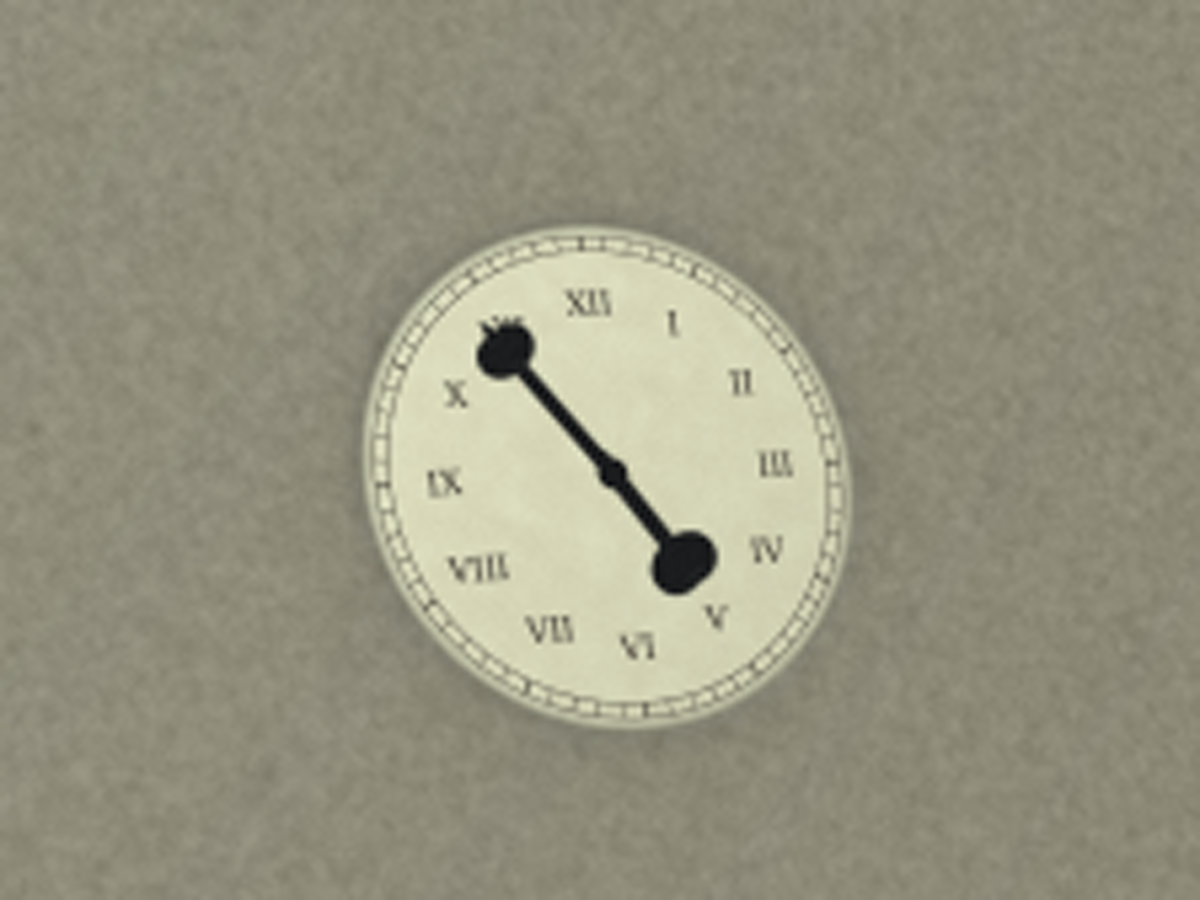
4:54
